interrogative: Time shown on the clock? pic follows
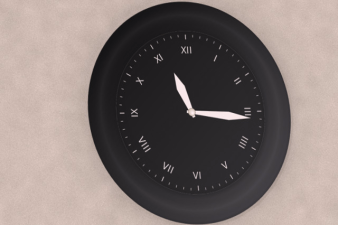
11:16
